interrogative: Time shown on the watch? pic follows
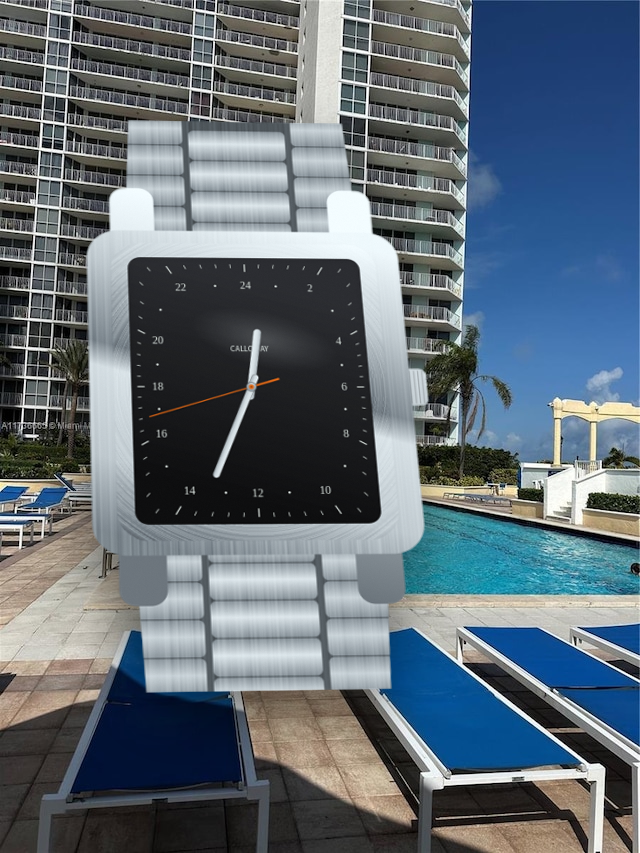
0:33:42
